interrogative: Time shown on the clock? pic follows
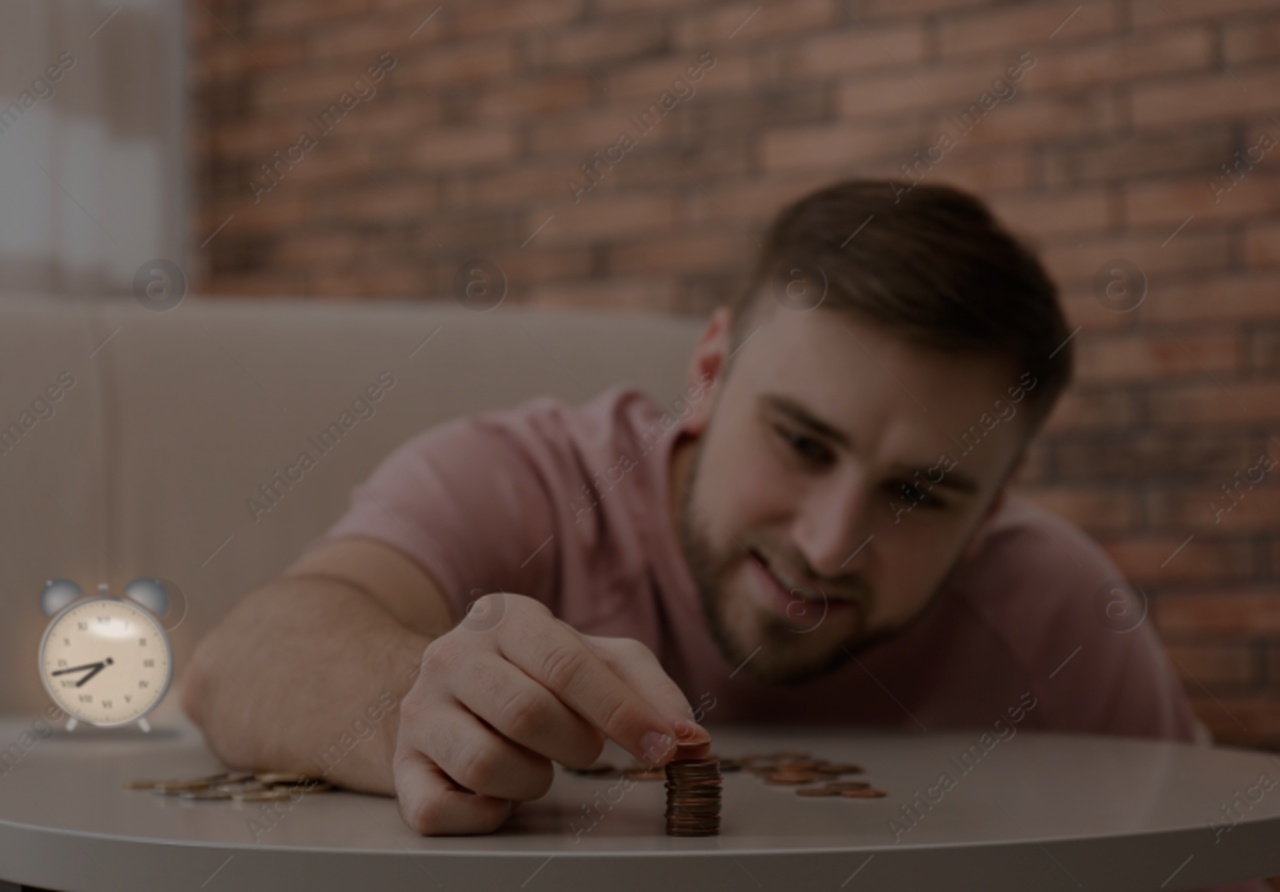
7:43
